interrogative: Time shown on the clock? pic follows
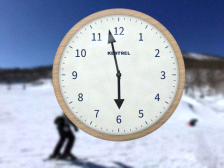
5:58
